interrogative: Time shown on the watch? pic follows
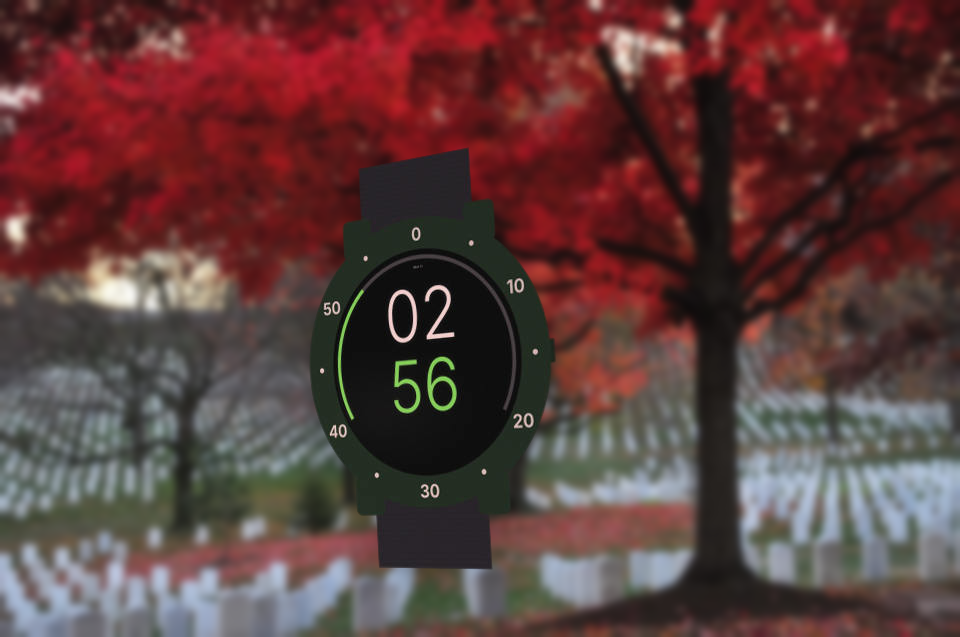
2:56
